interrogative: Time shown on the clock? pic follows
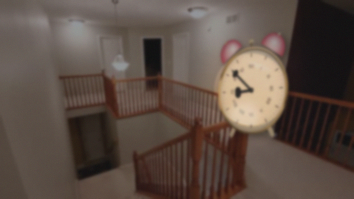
8:52
